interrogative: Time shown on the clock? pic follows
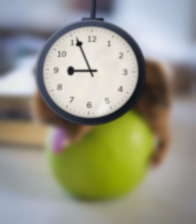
8:56
